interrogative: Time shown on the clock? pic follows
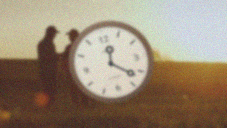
12:22
